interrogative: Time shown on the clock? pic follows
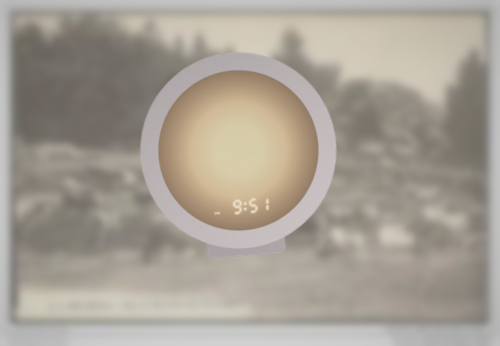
9:51
